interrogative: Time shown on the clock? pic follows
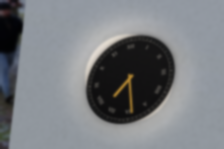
7:29
